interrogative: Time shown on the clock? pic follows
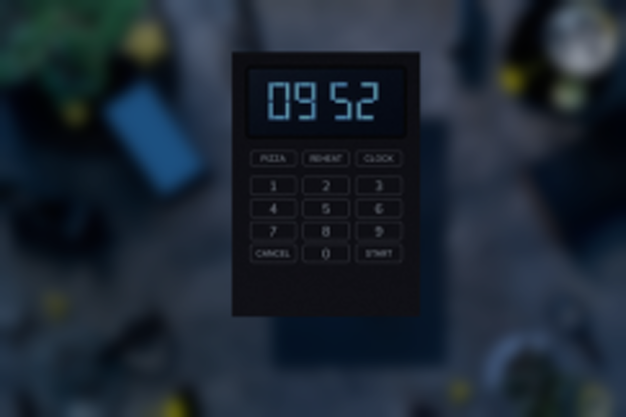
9:52
